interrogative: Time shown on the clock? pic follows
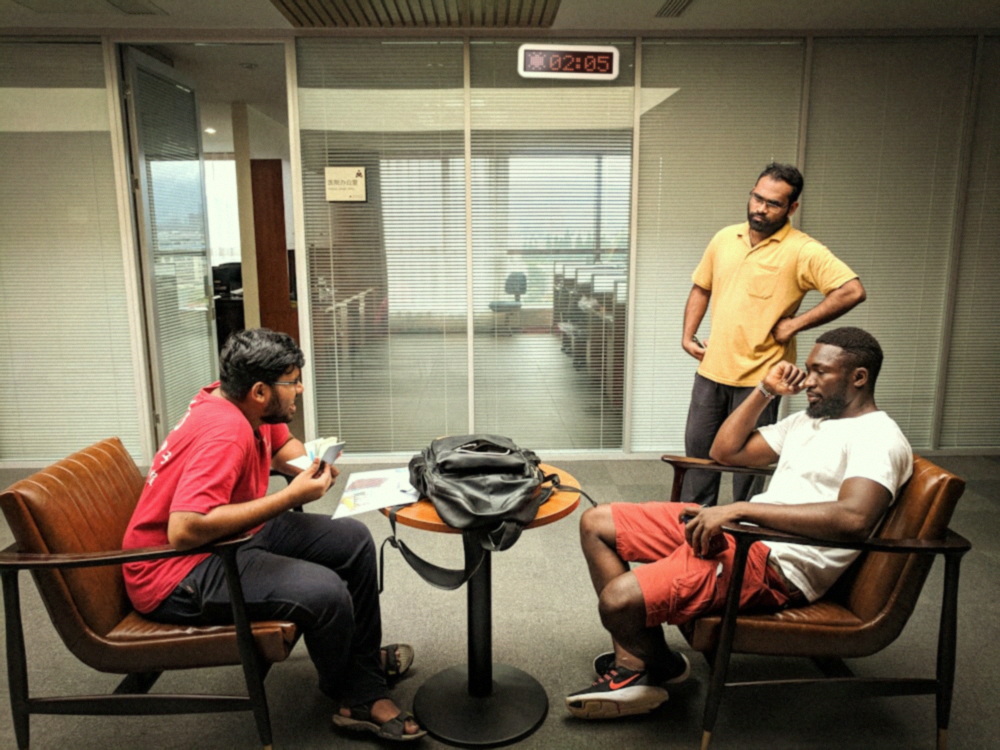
2:05
